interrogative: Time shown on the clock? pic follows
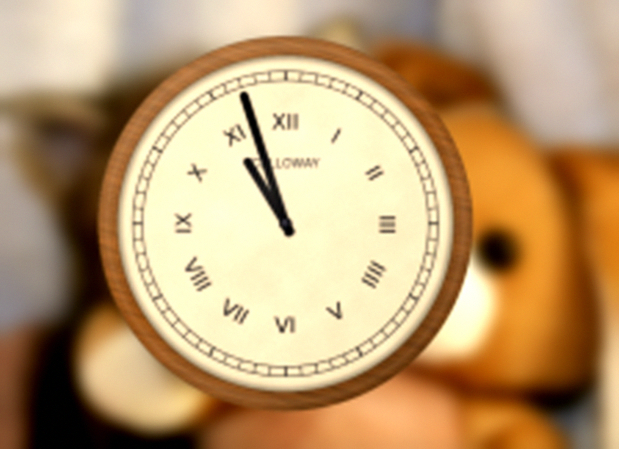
10:57
